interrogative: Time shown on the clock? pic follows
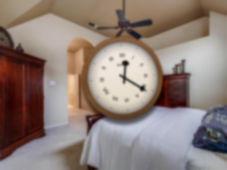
12:21
